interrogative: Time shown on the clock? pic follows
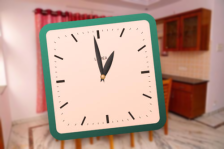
12:59
